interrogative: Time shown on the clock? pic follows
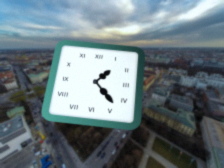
1:23
